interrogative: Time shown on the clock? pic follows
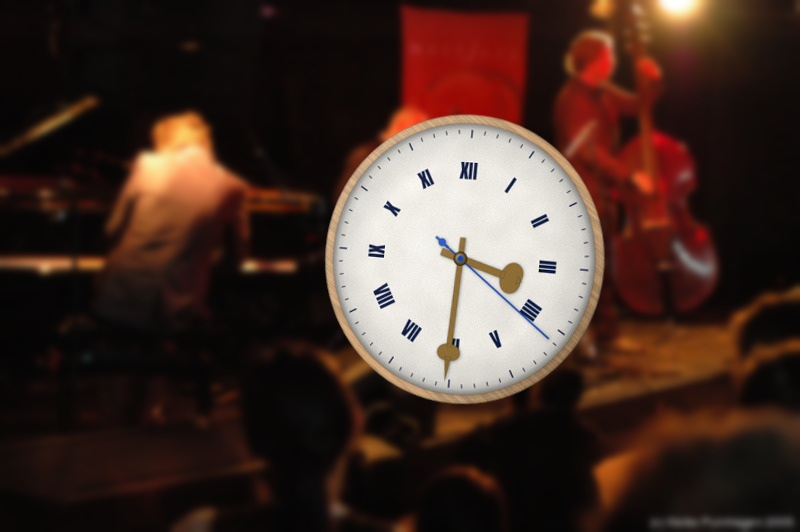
3:30:21
